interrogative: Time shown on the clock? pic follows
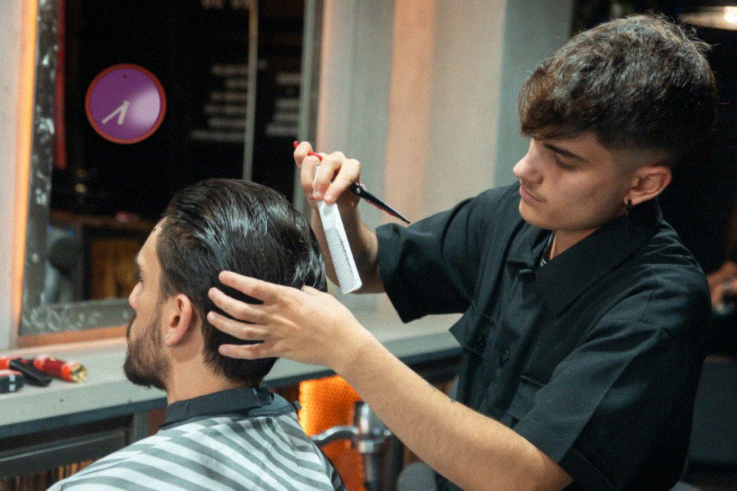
6:39
